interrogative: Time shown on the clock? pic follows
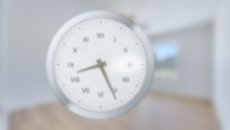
8:26
